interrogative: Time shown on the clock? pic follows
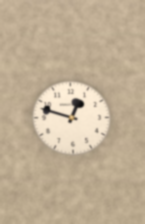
12:48
